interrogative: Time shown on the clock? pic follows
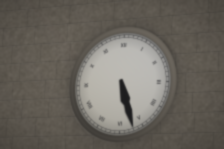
5:27
